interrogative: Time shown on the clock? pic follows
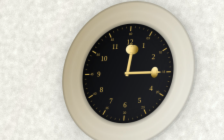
12:15
